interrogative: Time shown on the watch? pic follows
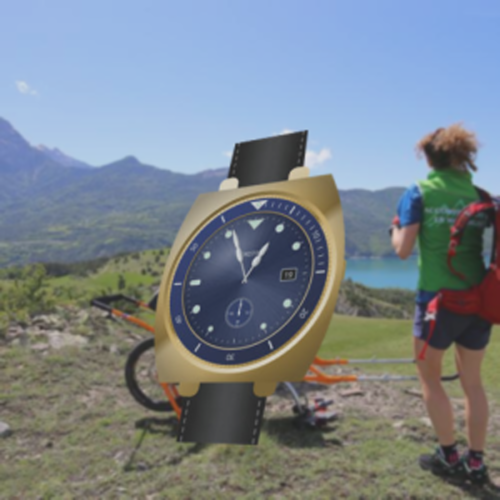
12:56
